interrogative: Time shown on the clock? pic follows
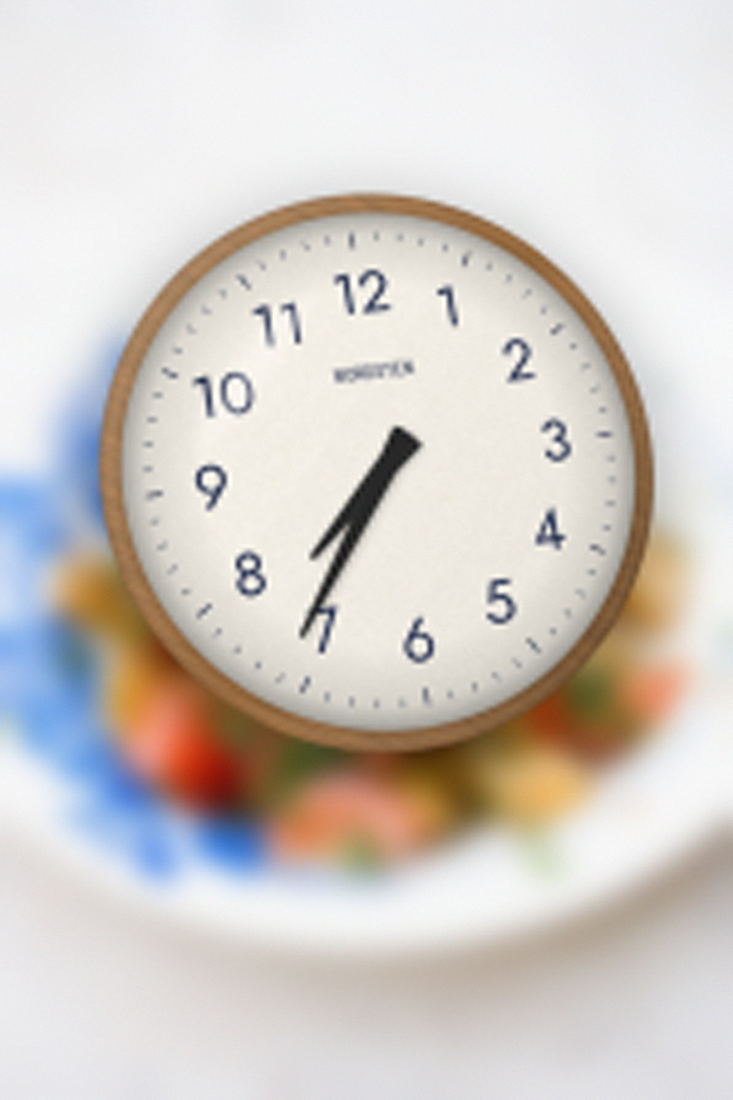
7:36
